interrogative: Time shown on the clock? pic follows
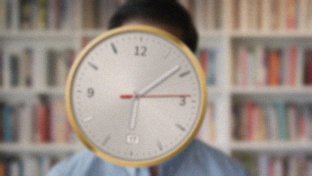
6:08:14
